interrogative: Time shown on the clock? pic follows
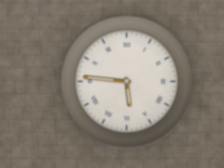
5:46
